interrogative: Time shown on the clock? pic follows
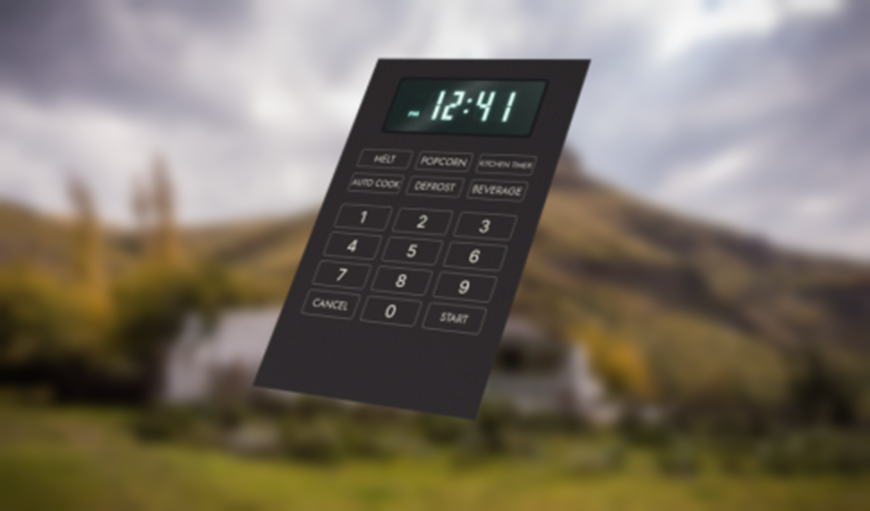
12:41
